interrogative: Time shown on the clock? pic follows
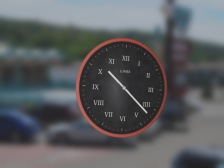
10:22
